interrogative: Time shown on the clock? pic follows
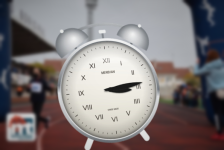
3:14
